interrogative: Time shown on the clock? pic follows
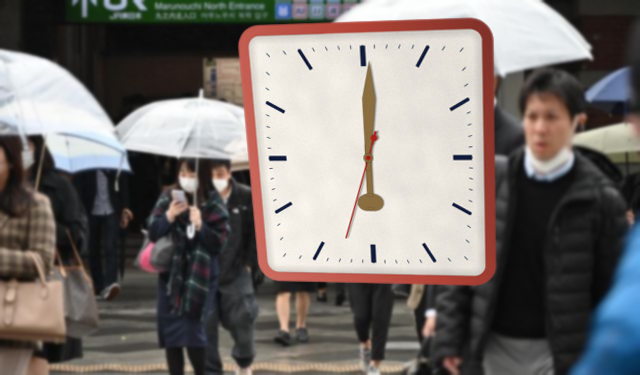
6:00:33
